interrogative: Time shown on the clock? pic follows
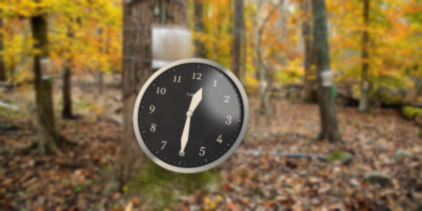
12:30
